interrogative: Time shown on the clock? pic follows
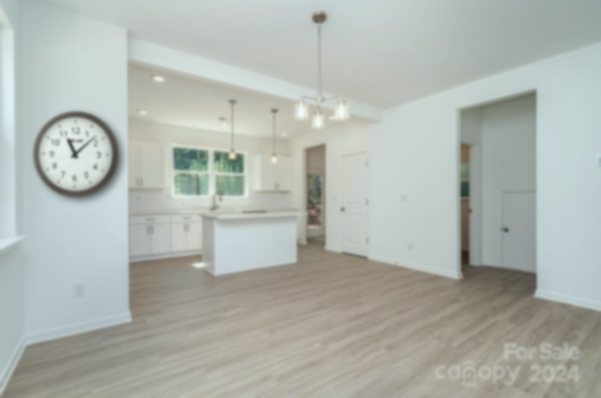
11:08
